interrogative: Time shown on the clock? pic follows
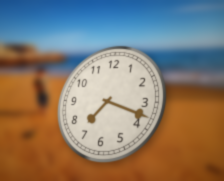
7:18
